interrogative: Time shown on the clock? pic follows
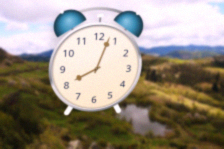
8:03
